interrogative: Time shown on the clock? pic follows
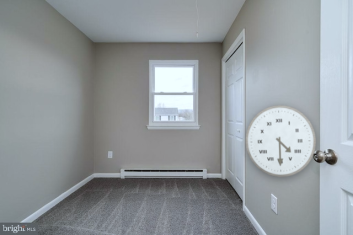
4:30
